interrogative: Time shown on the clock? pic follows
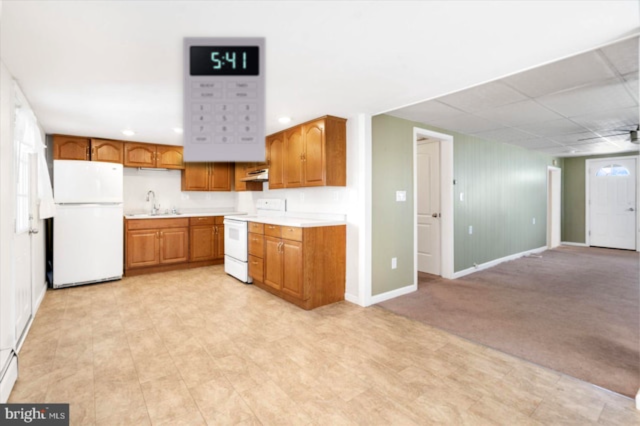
5:41
